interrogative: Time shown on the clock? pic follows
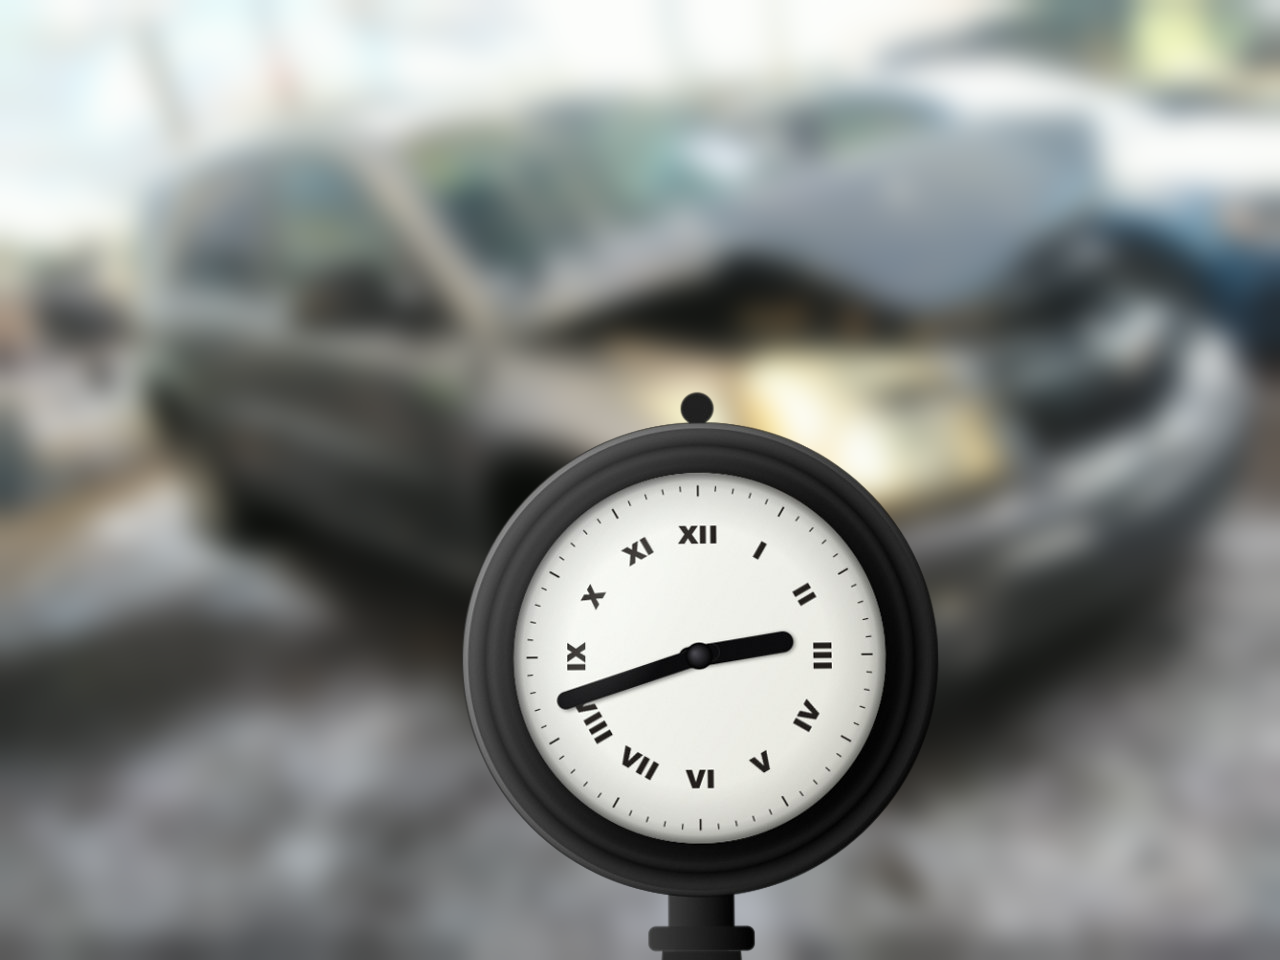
2:42
